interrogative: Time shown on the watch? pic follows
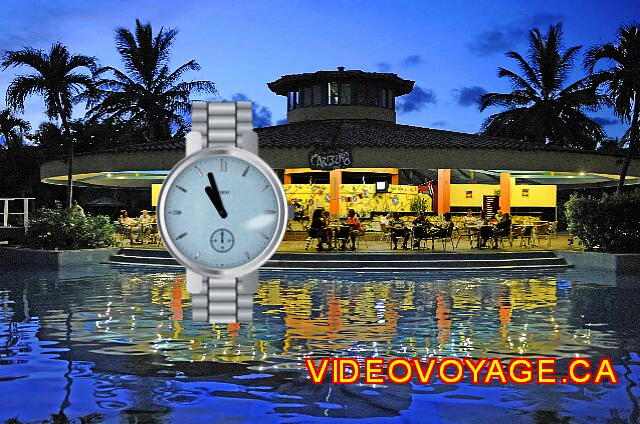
10:57
